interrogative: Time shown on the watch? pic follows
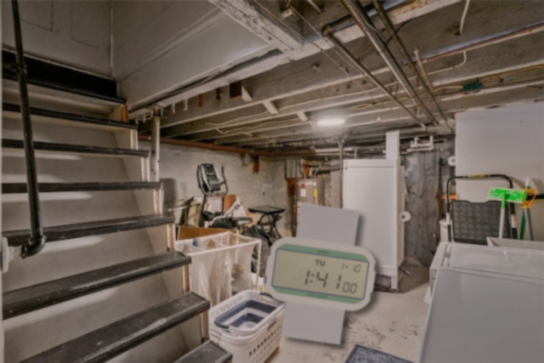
1:41
